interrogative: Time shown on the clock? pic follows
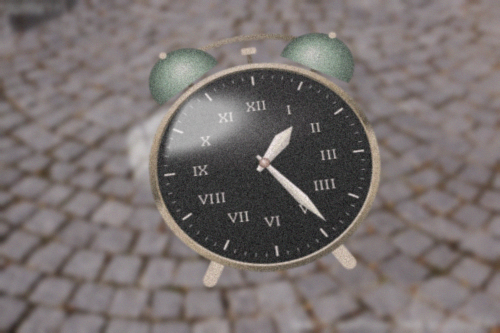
1:24
